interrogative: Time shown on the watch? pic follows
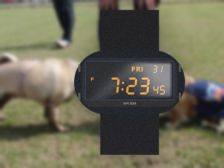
7:23:45
